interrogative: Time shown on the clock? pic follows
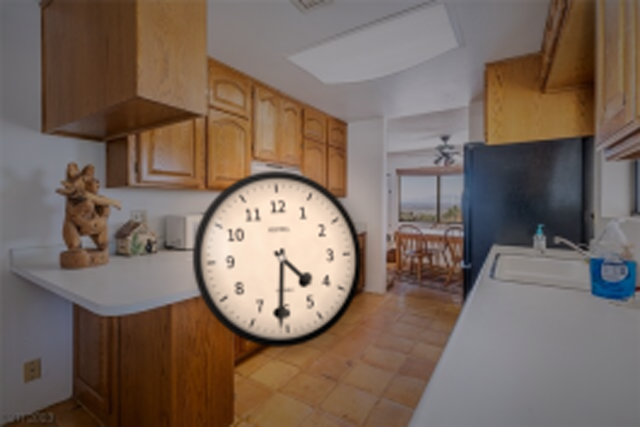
4:31
